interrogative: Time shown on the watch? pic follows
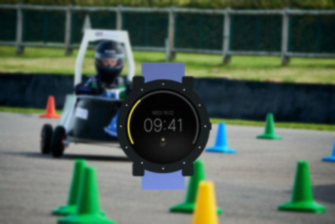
9:41
